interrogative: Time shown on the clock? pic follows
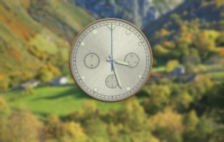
3:27
